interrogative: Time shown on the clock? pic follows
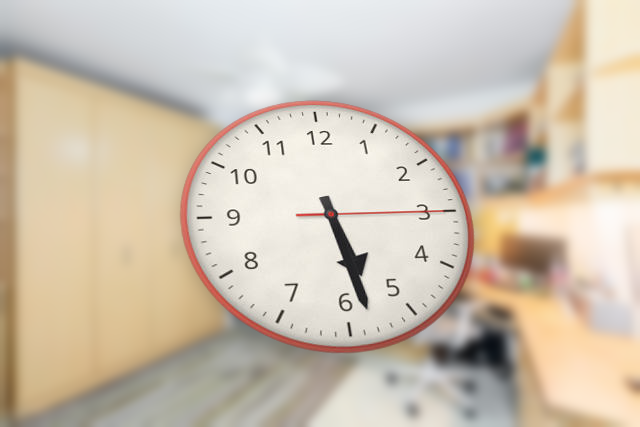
5:28:15
